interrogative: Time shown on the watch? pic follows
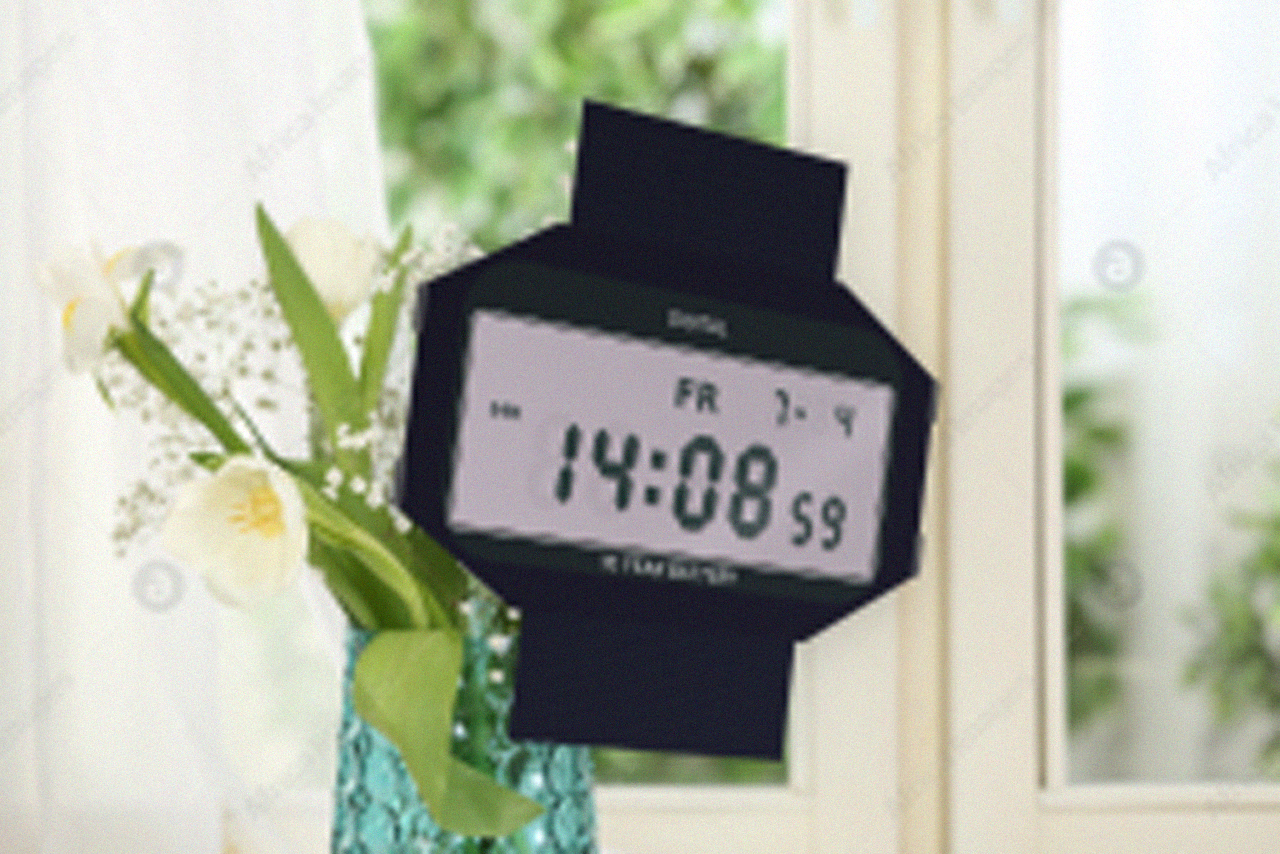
14:08:59
